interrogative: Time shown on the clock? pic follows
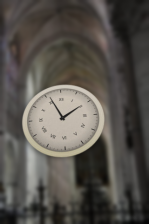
1:56
